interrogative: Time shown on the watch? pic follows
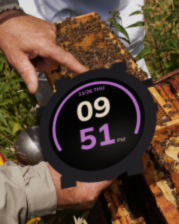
9:51
